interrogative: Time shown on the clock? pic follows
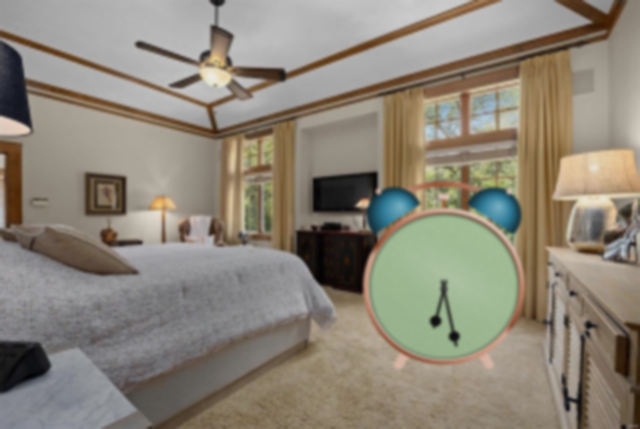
6:28
